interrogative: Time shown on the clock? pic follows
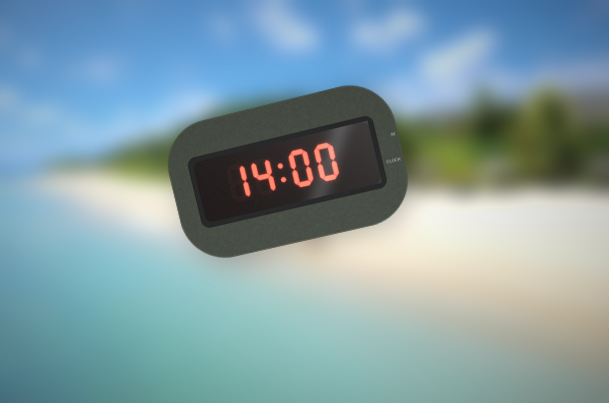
14:00
